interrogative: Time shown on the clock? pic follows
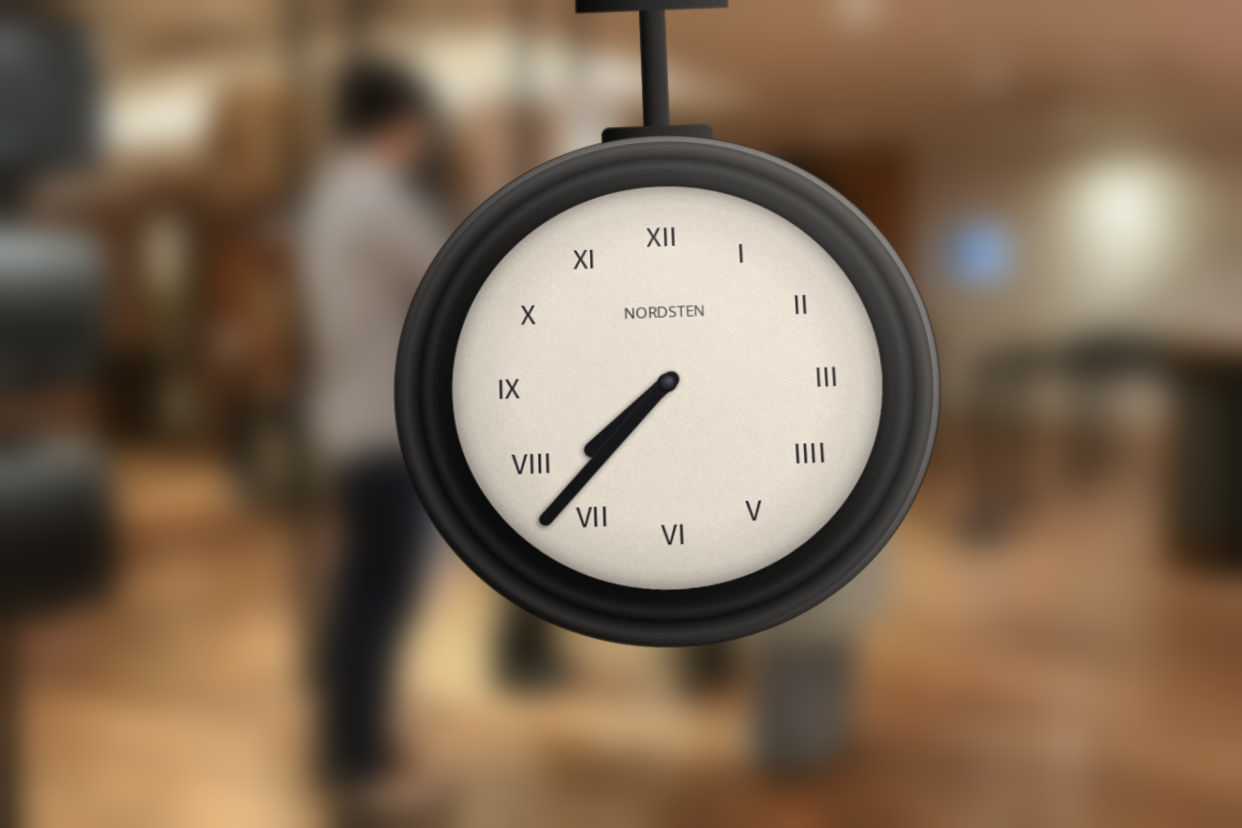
7:37
